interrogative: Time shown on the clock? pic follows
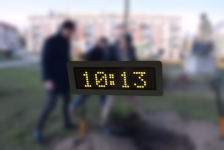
10:13
